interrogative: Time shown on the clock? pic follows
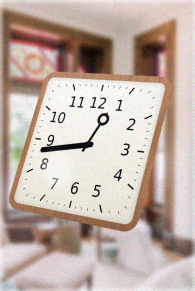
12:43
